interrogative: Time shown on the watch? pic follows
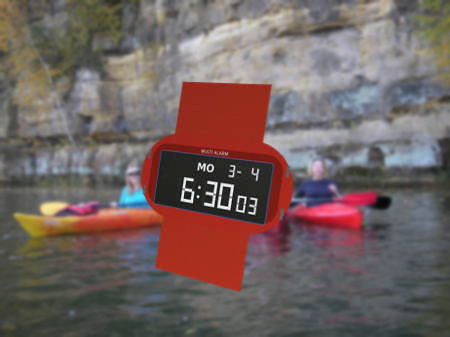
6:30:03
